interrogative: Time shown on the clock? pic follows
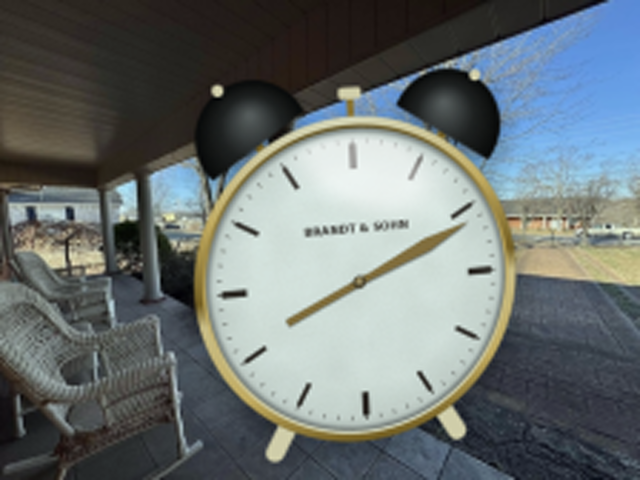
8:11
